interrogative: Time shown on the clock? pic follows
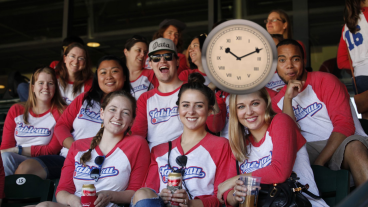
10:11
